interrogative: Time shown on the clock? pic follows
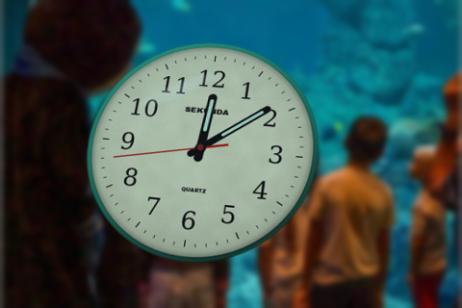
12:08:43
